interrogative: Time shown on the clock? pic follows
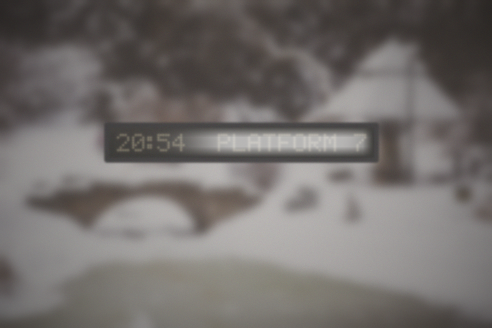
20:54
